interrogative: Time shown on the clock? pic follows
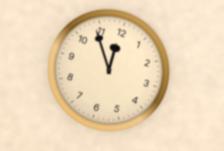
11:54
